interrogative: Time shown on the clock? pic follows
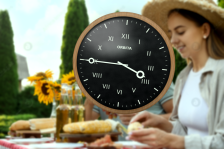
3:45
